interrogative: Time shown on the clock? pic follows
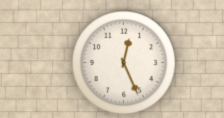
12:26
